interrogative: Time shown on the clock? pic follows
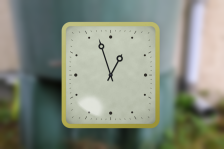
12:57
